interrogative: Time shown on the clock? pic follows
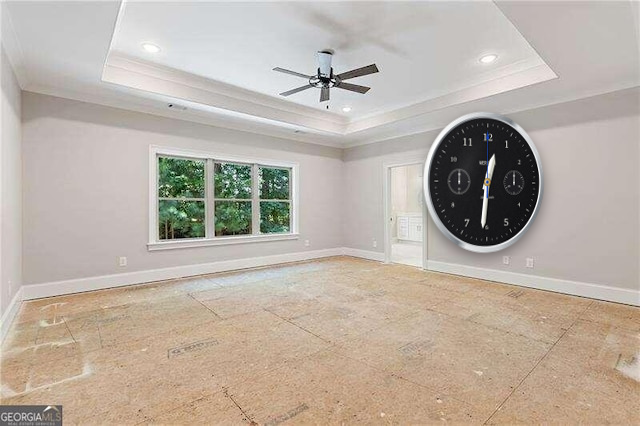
12:31
